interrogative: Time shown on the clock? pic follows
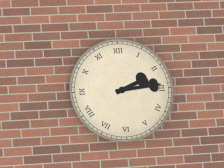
2:14
